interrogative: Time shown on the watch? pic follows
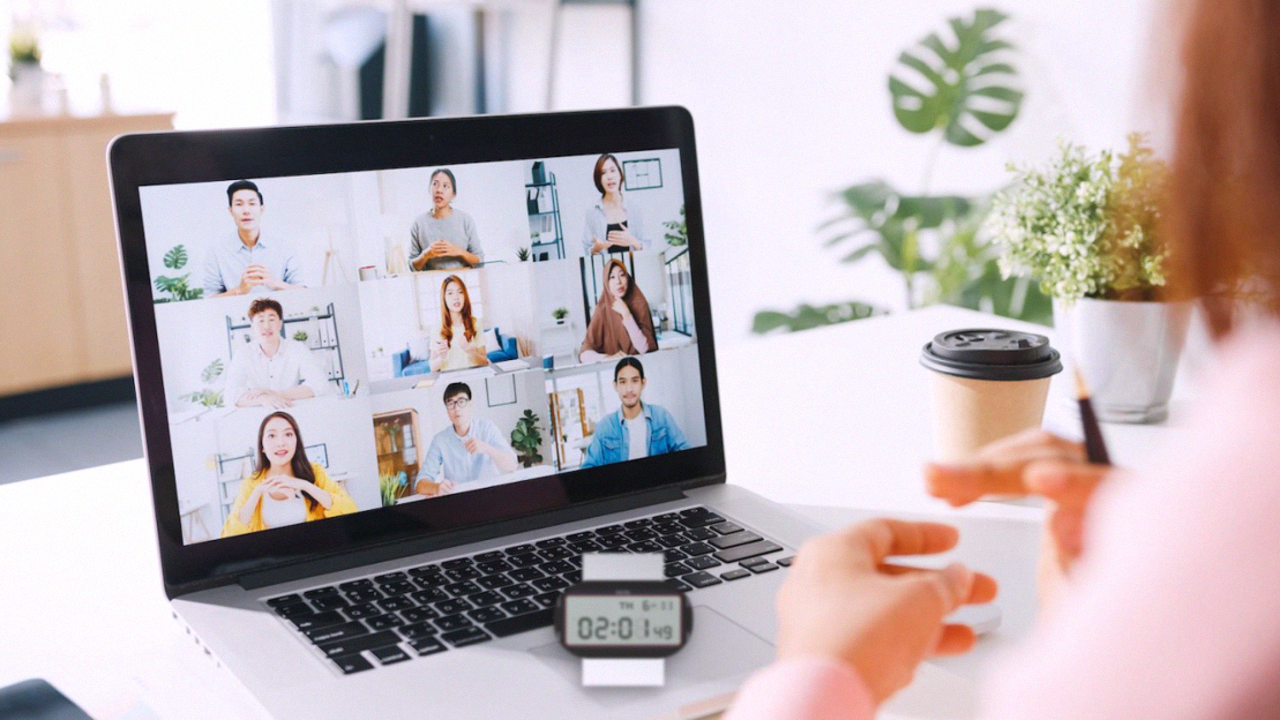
2:01
